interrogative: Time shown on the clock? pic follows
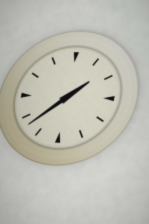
1:38
